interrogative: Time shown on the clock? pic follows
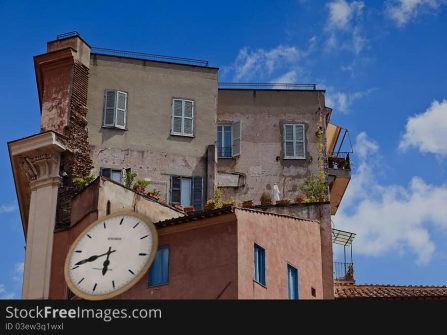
5:41
